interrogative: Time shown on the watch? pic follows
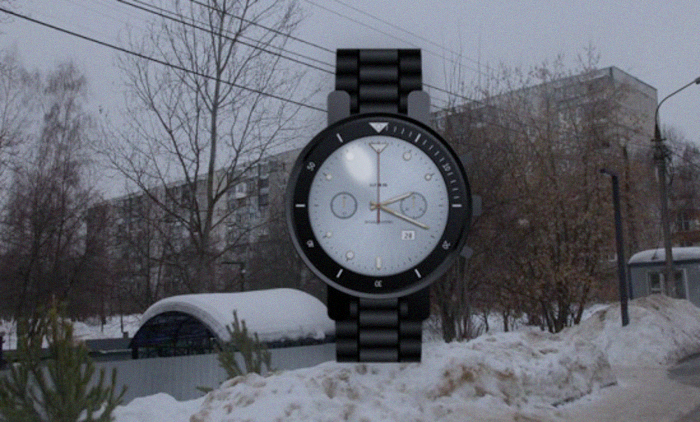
2:19
